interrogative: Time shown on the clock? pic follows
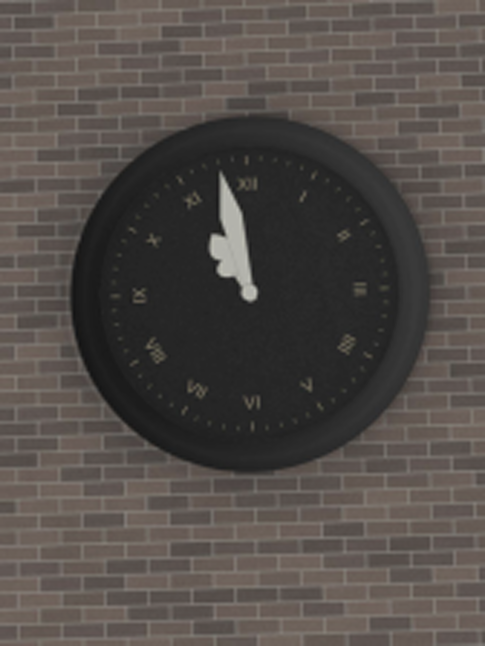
10:58
